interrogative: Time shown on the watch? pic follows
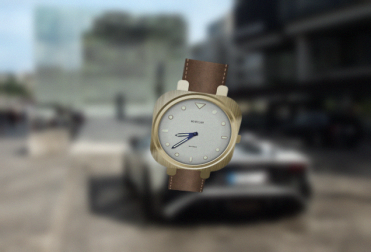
8:38
